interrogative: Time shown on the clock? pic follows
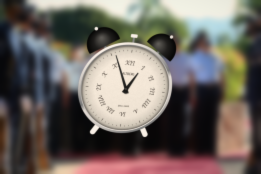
12:56
